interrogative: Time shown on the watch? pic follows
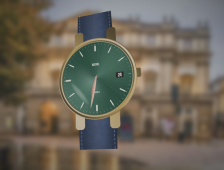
6:32
